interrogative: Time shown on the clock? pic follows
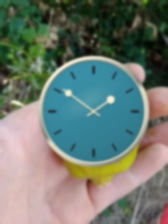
1:51
